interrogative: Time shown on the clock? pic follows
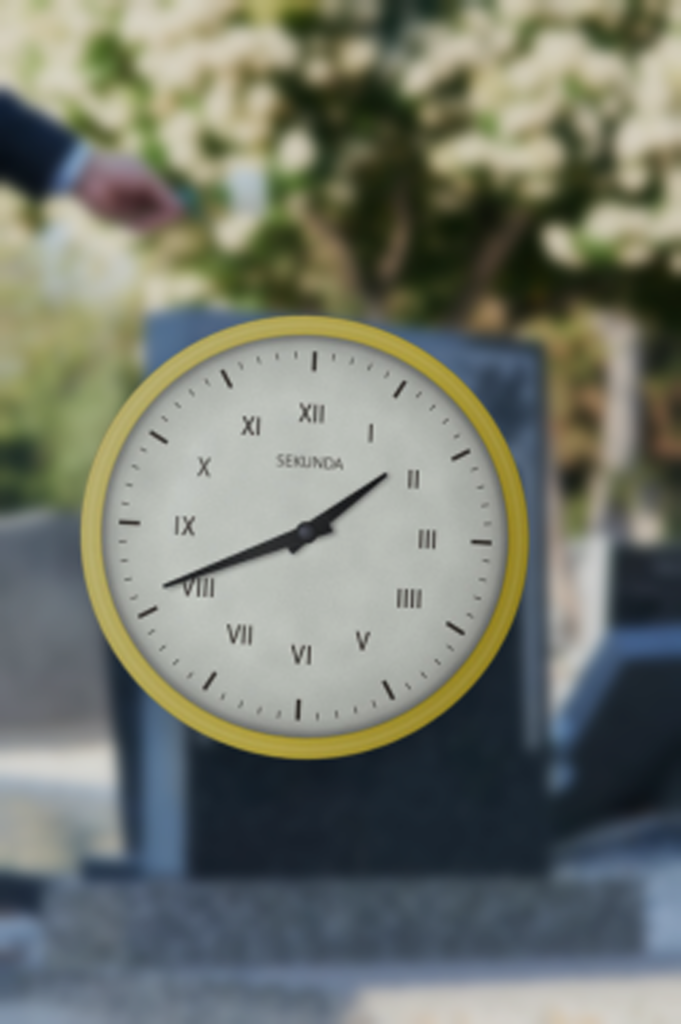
1:41
